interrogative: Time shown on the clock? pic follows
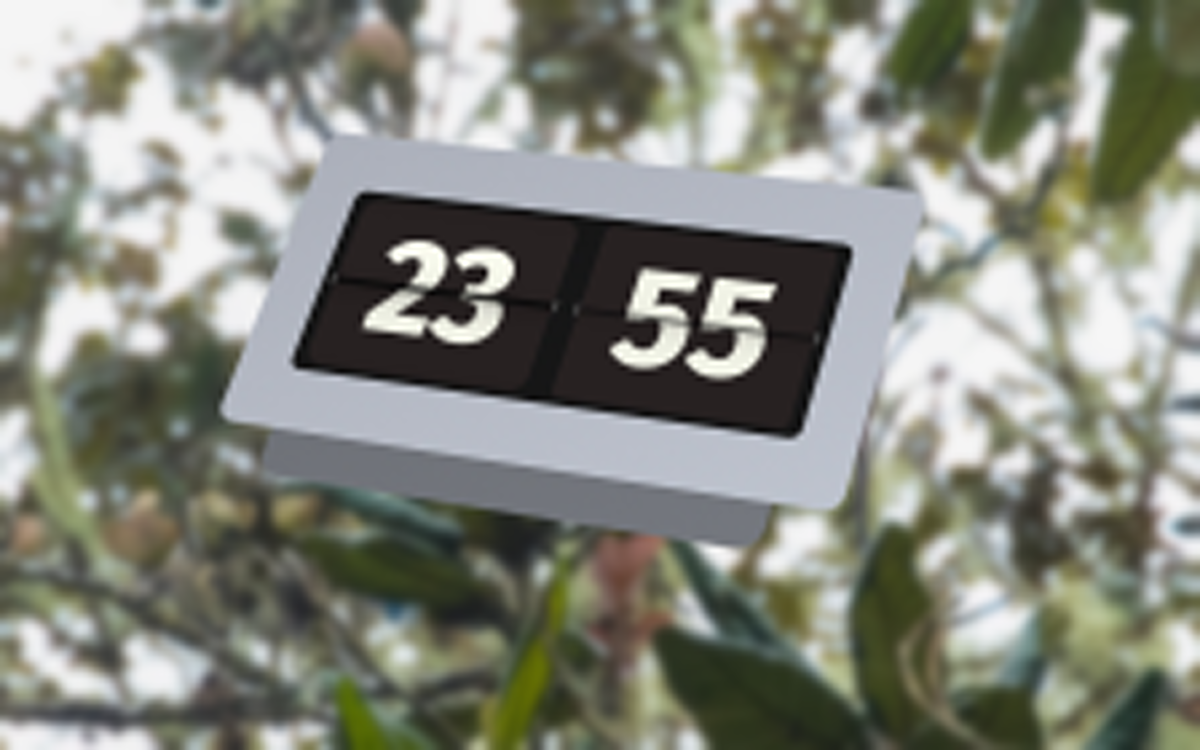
23:55
